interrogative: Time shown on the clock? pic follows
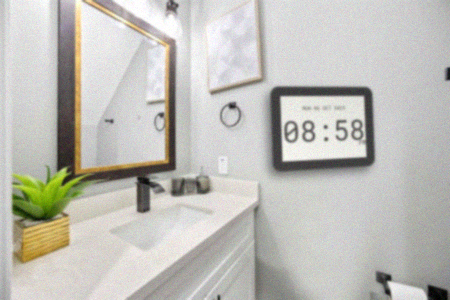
8:58
